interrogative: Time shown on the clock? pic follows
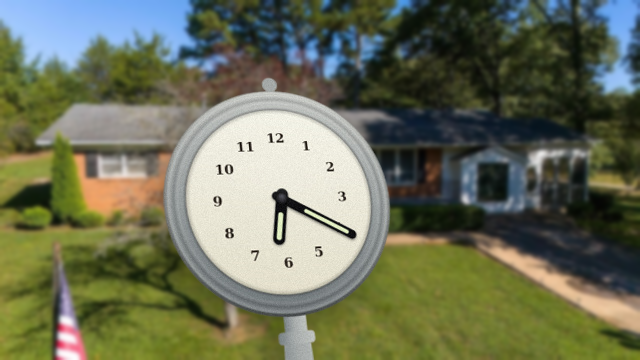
6:20
